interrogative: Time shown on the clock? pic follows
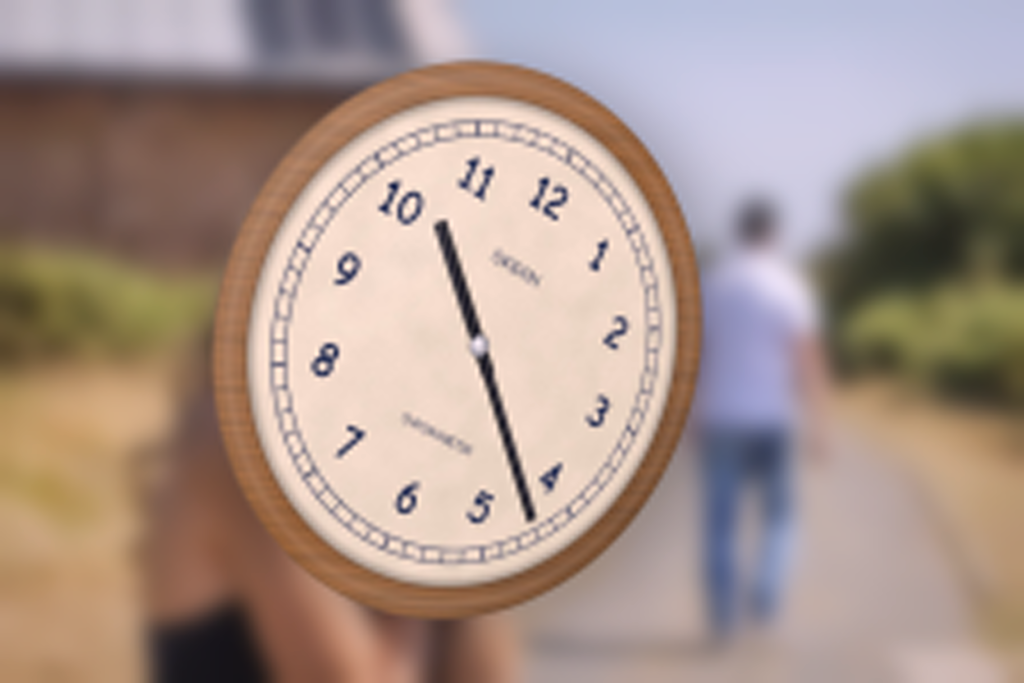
10:22
